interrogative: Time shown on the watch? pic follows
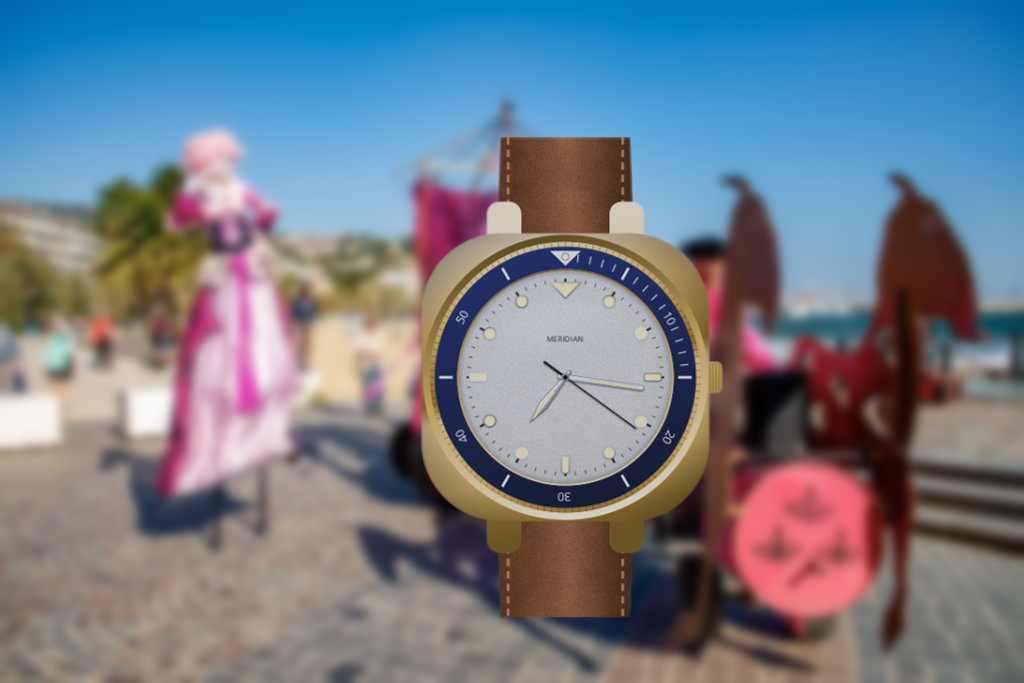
7:16:21
